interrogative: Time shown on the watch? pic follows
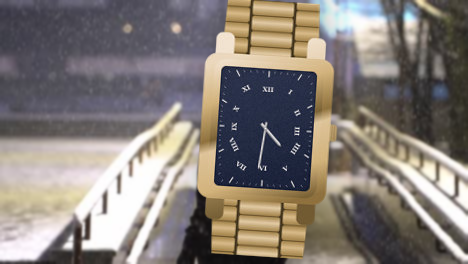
4:31
